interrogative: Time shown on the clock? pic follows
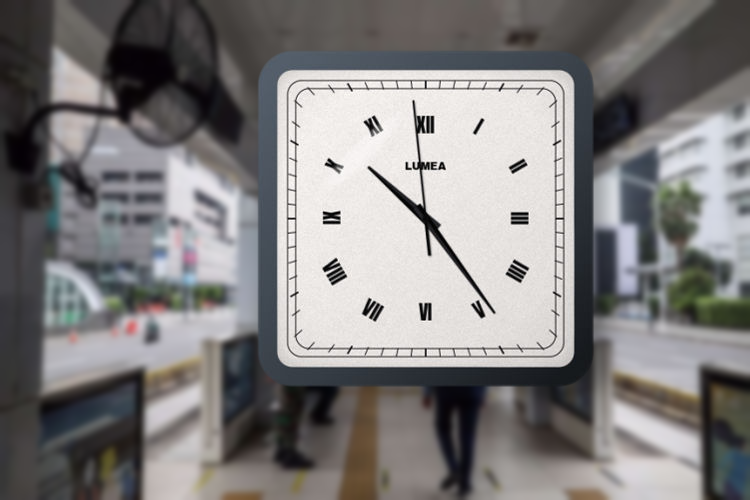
10:23:59
